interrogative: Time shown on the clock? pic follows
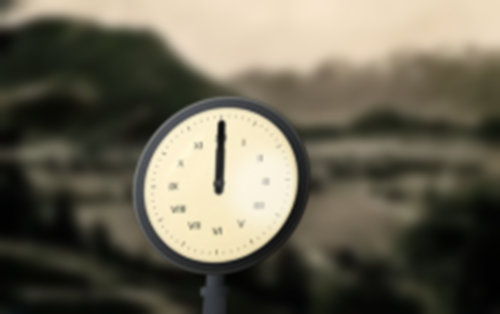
12:00
